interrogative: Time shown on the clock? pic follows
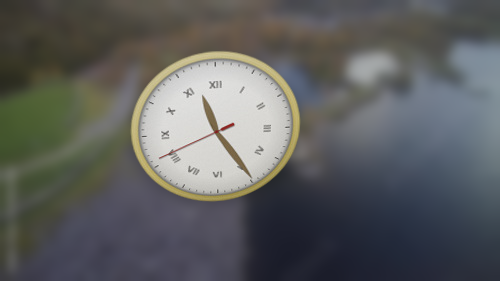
11:24:41
